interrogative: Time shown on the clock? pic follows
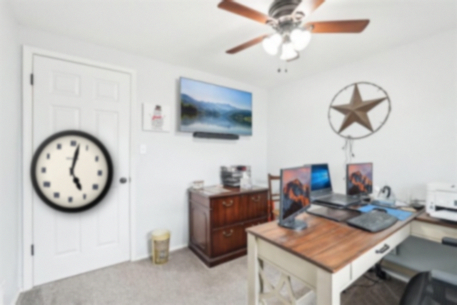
5:02
